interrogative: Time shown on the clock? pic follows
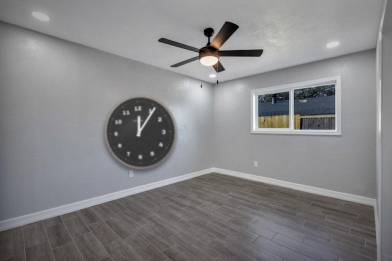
12:06
